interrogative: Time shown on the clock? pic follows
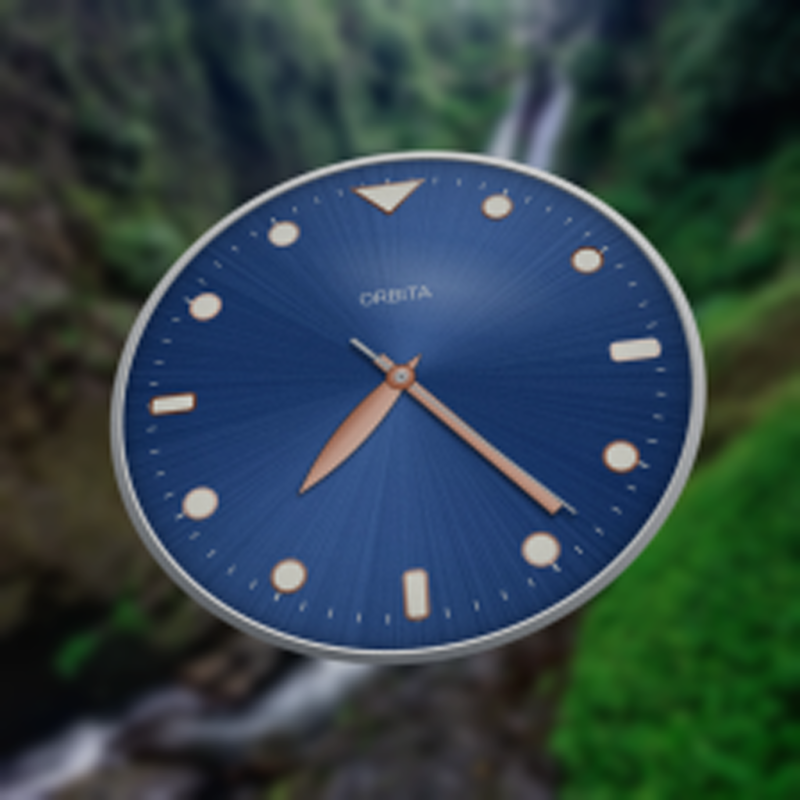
7:23:23
